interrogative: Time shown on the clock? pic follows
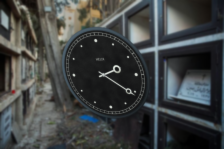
2:21
